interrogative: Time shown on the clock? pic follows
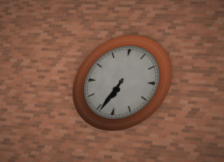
6:34
